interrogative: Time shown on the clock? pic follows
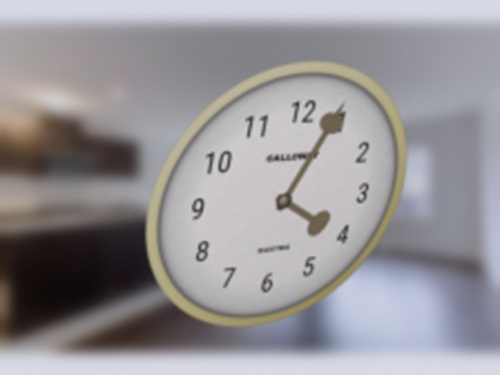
4:04
